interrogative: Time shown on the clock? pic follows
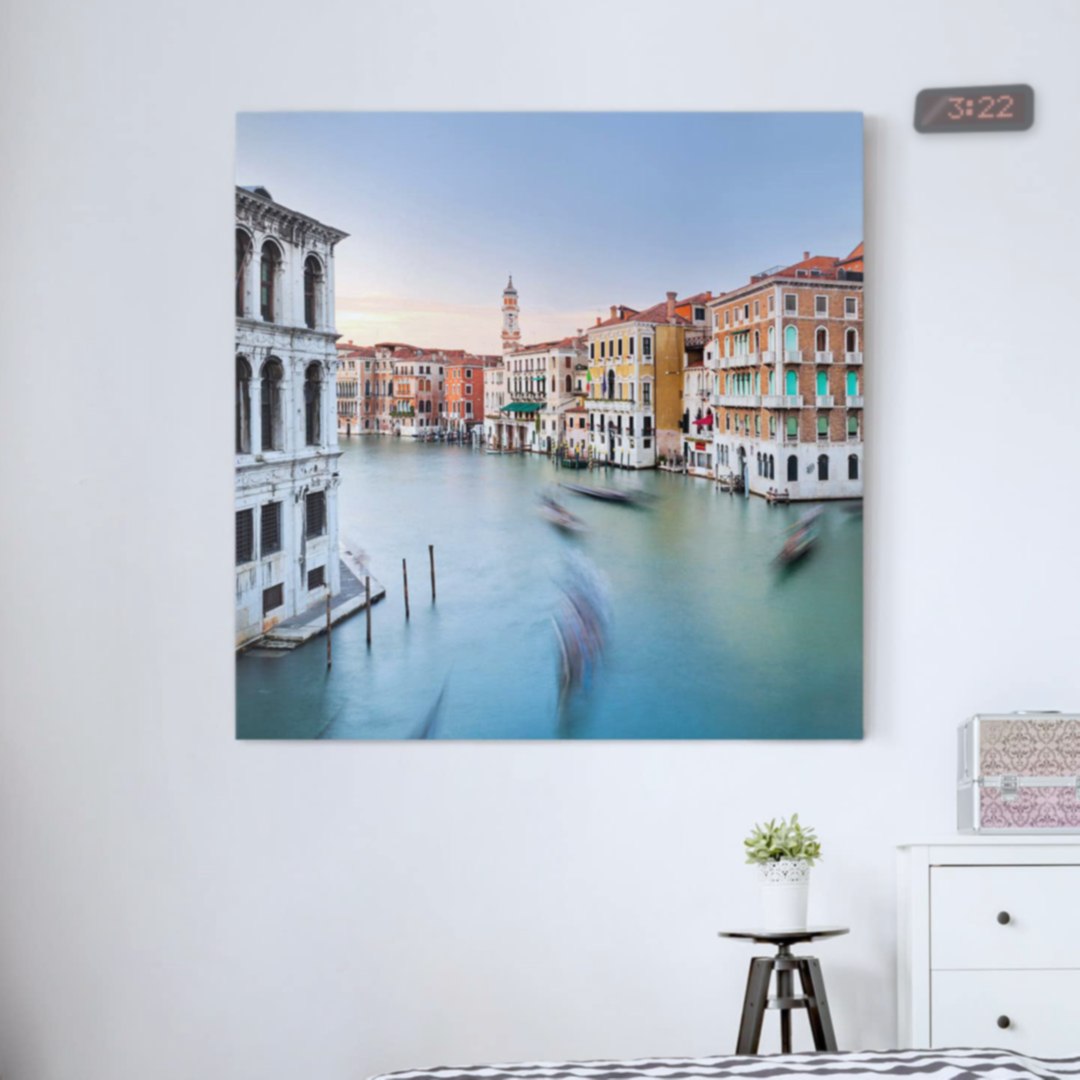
3:22
